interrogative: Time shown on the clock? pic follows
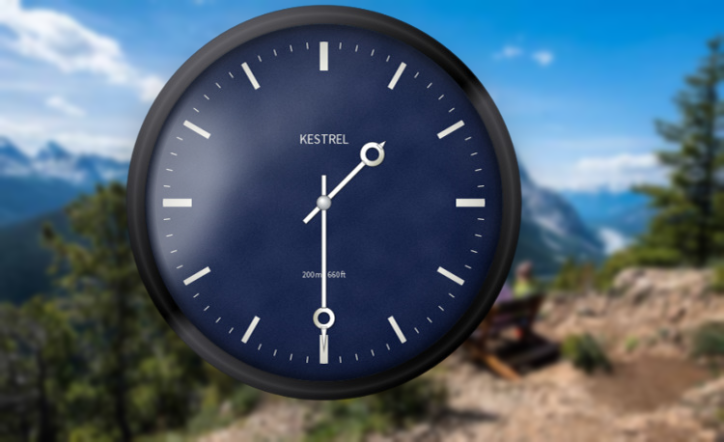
1:30
